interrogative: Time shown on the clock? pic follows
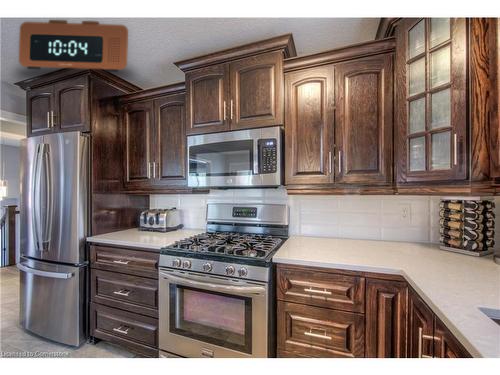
10:04
